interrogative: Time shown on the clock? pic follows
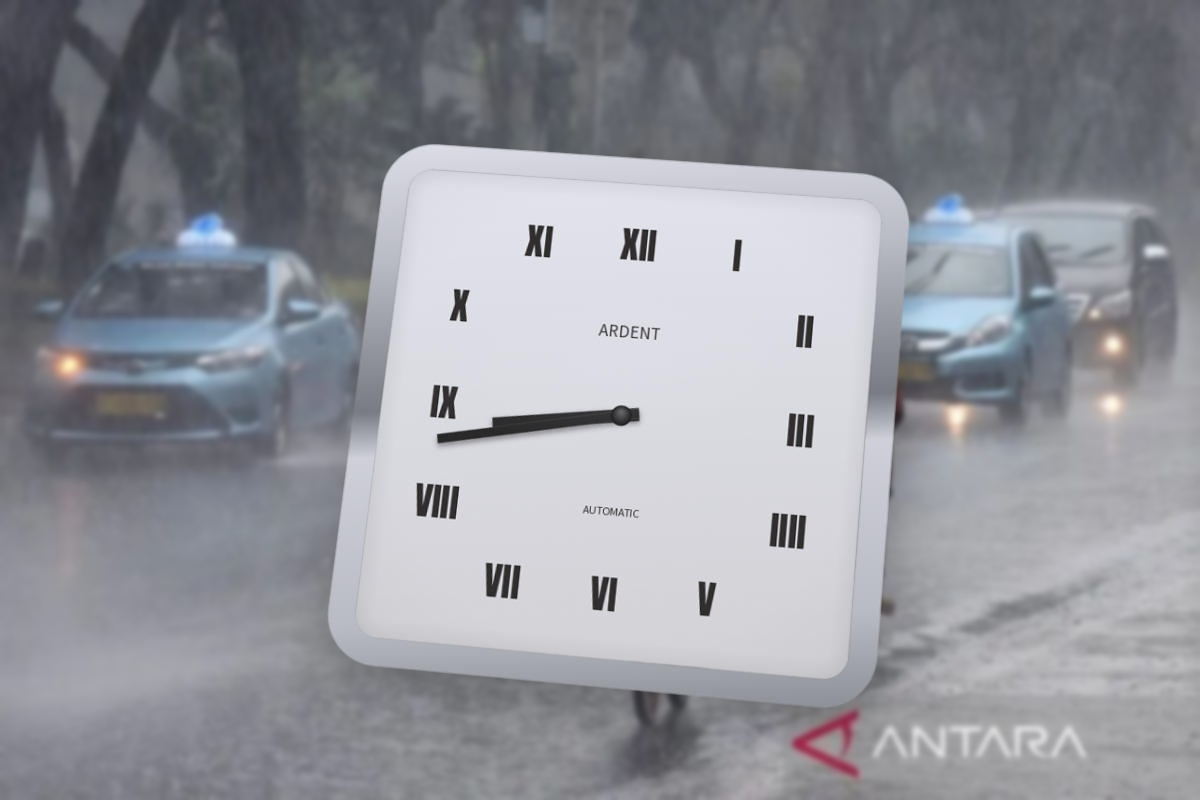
8:43
